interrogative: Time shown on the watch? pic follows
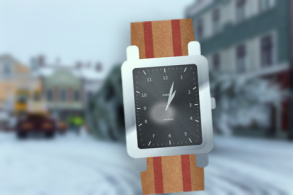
1:03
